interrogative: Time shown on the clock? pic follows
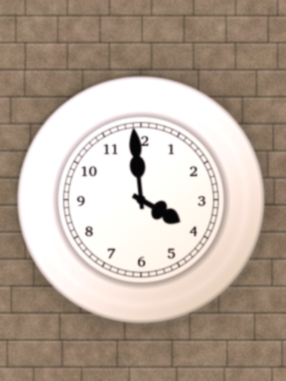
3:59
